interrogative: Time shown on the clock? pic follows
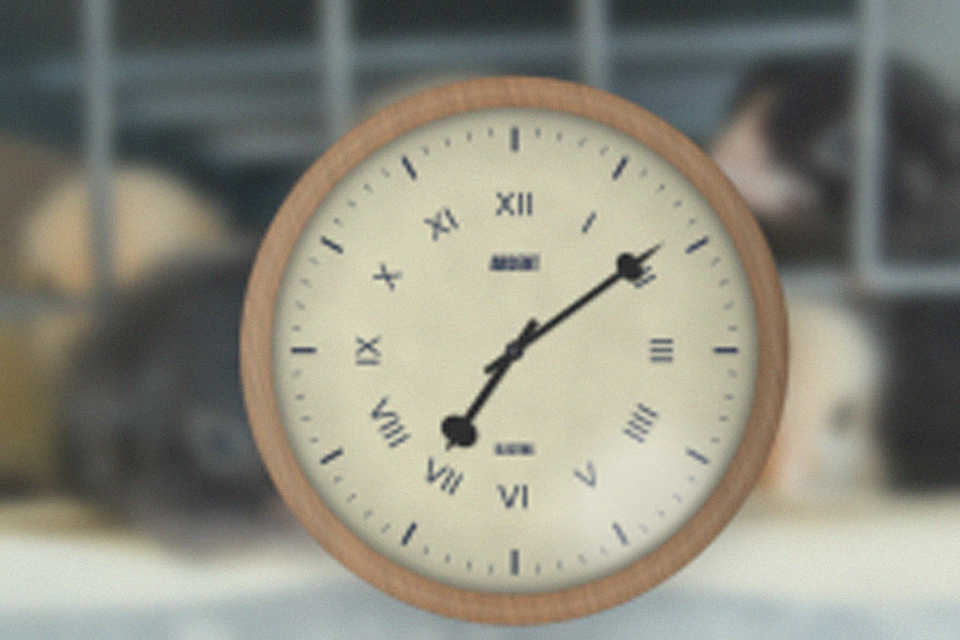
7:09
